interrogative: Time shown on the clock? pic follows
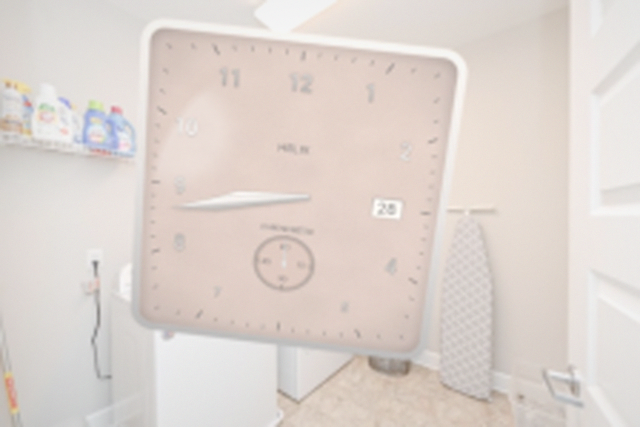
8:43
